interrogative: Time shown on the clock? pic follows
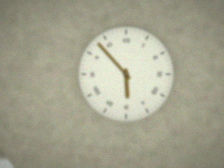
5:53
